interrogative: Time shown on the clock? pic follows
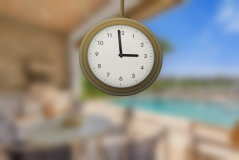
2:59
